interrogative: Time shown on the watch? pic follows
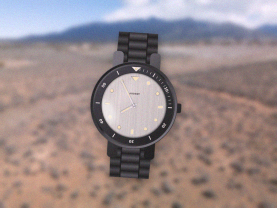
7:55
